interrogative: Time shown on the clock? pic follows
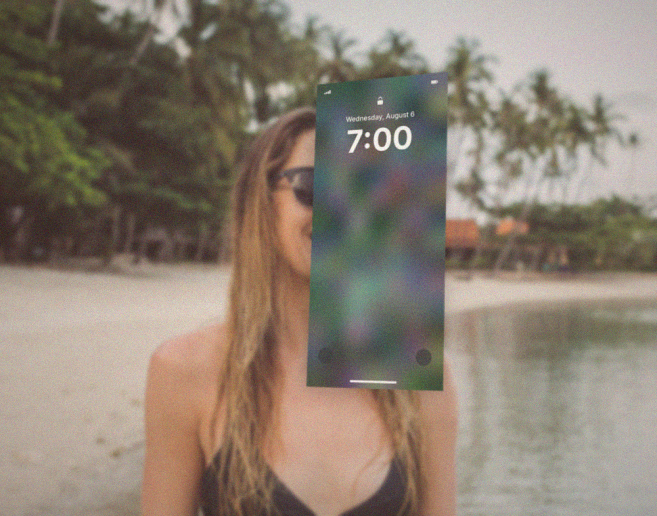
7:00
